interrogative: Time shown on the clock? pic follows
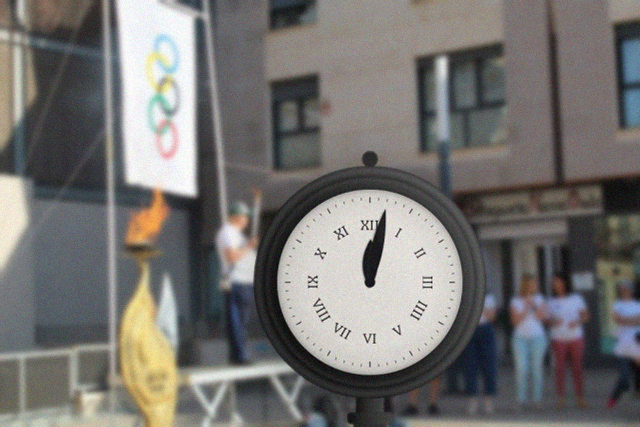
12:02
